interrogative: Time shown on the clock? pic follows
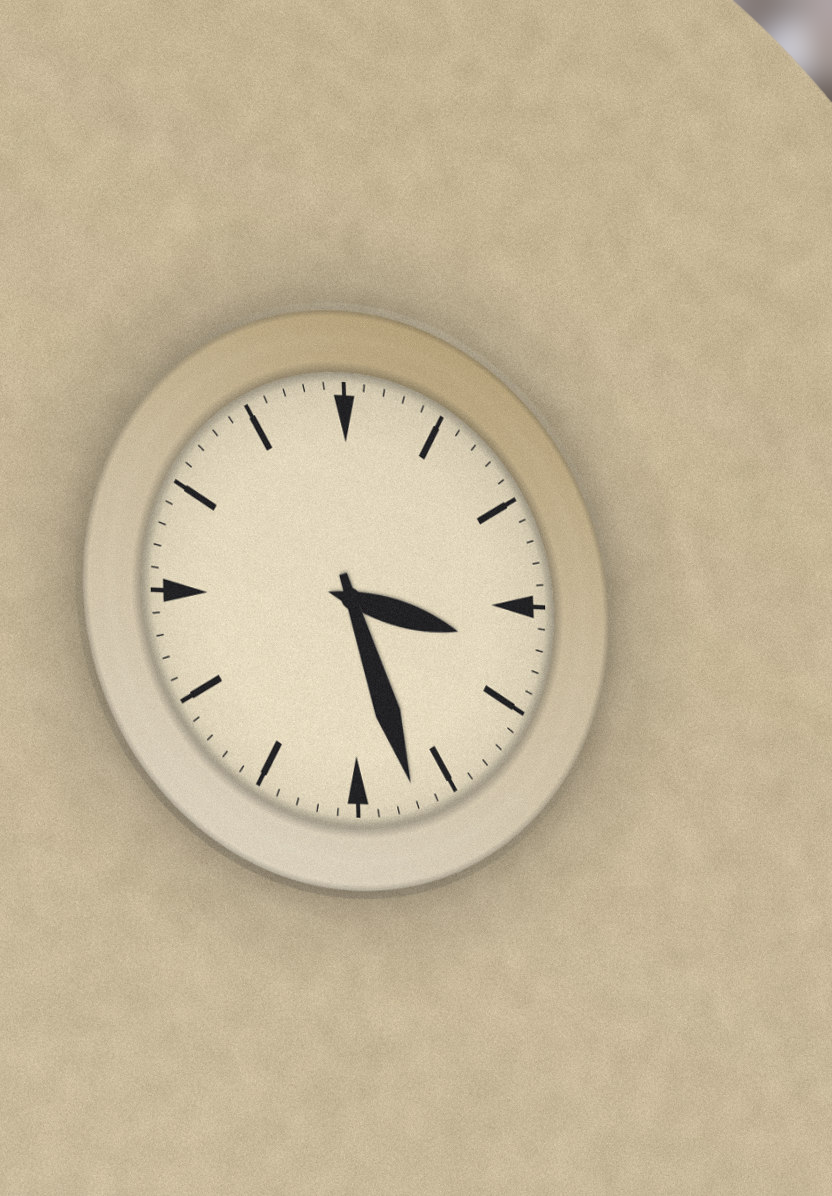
3:27
